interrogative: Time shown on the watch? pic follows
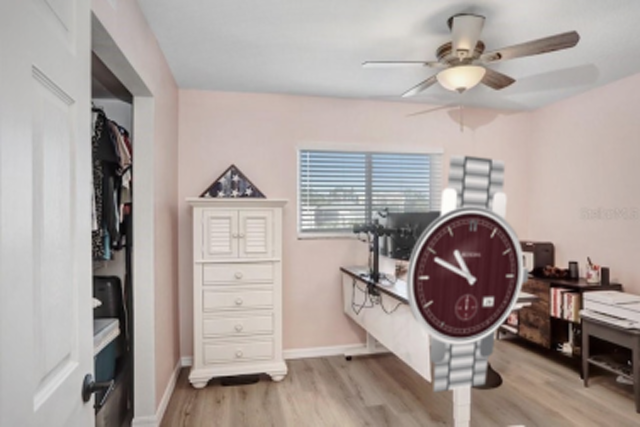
10:49
